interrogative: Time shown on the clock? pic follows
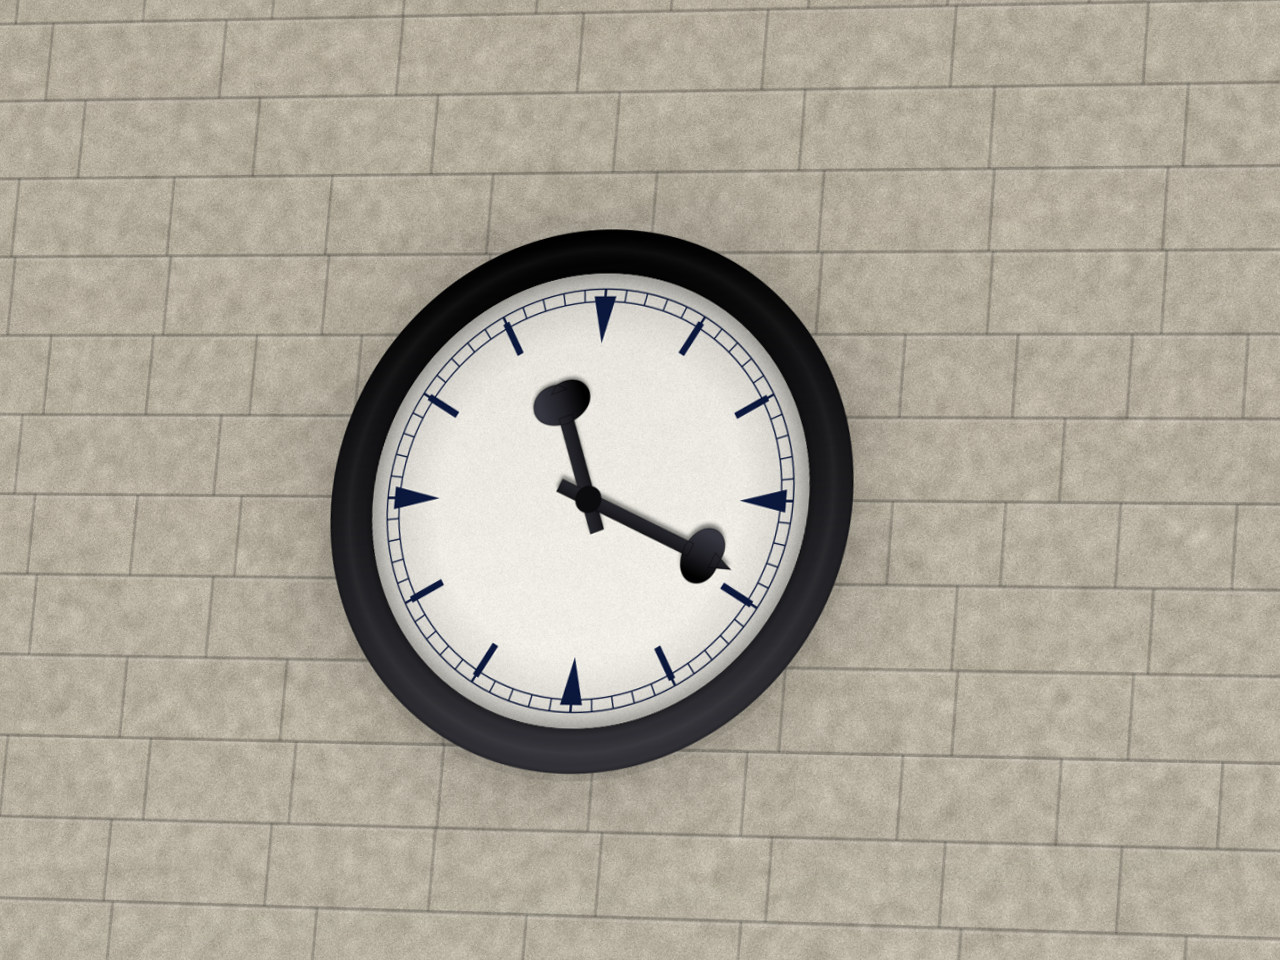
11:19
